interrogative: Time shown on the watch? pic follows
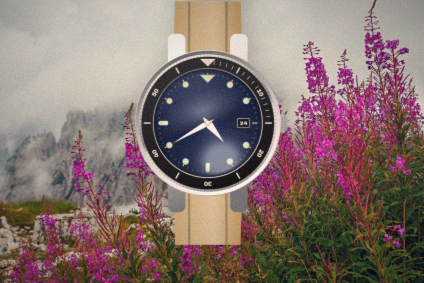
4:40
